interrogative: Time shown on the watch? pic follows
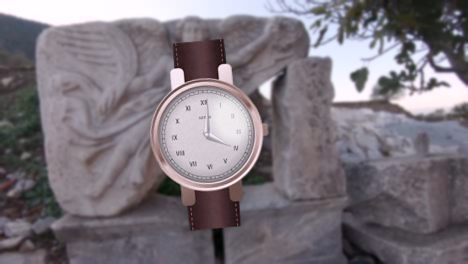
4:01
